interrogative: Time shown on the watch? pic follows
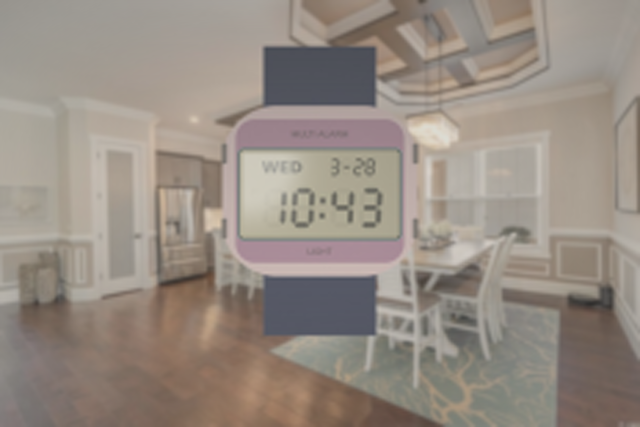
10:43
